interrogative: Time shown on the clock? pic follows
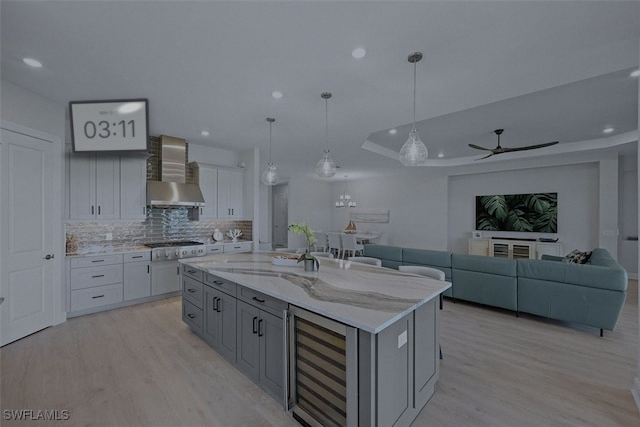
3:11
